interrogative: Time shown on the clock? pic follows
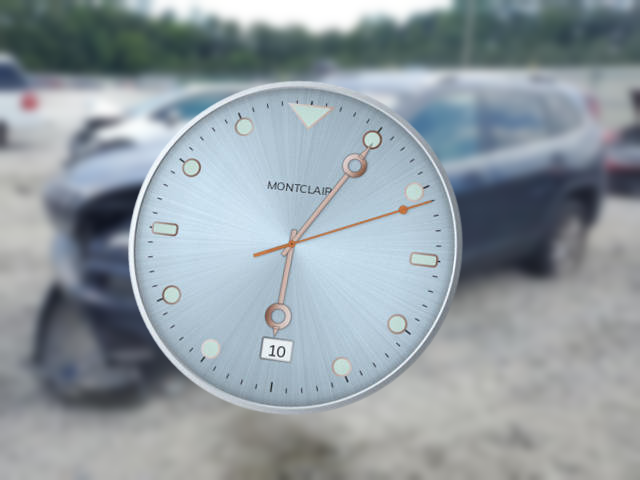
6:05:11
